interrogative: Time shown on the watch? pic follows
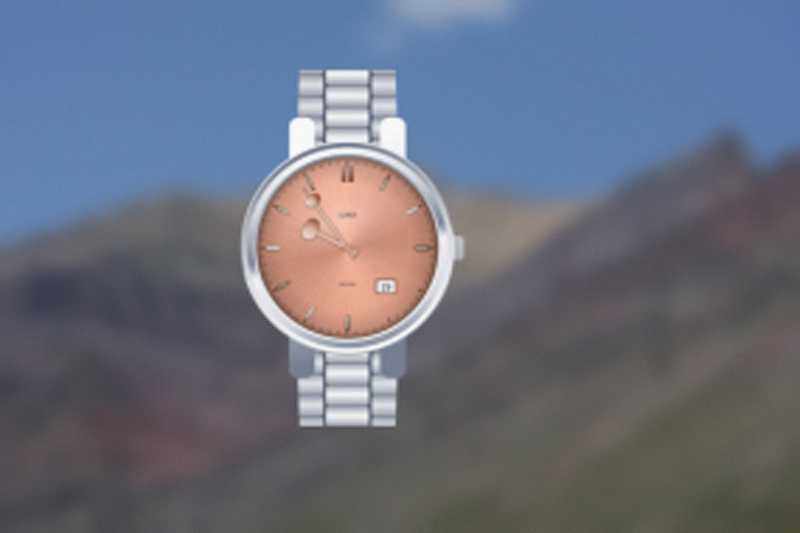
9:54
